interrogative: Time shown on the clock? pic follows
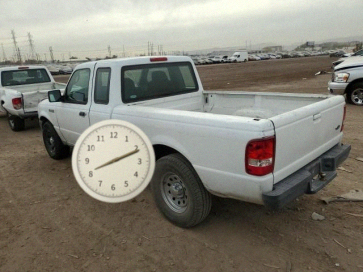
8:11
